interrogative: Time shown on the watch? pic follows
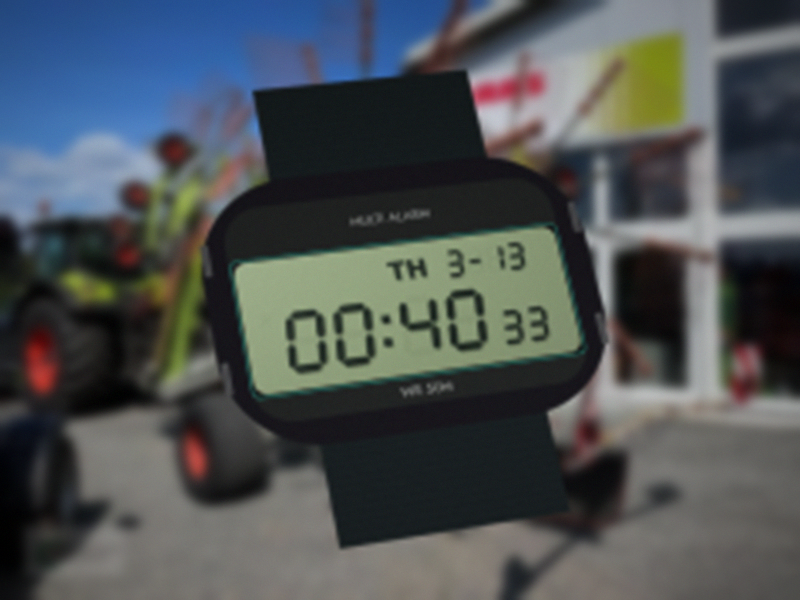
0:40:33
